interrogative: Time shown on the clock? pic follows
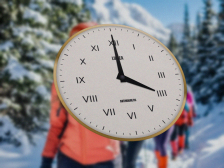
4:00
